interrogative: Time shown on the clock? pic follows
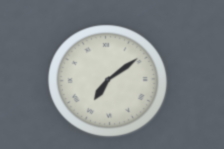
7:09
